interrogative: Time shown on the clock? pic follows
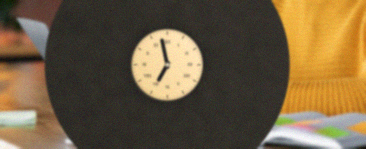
6:58
